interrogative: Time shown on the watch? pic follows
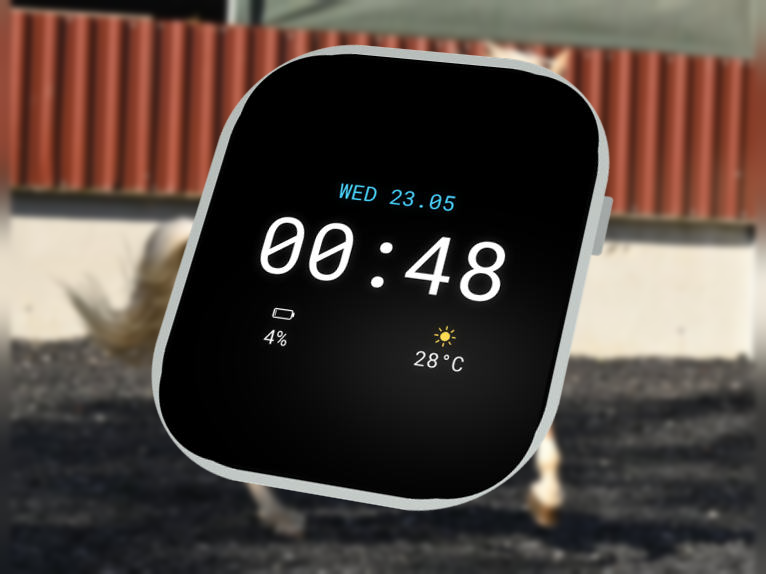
0:48
